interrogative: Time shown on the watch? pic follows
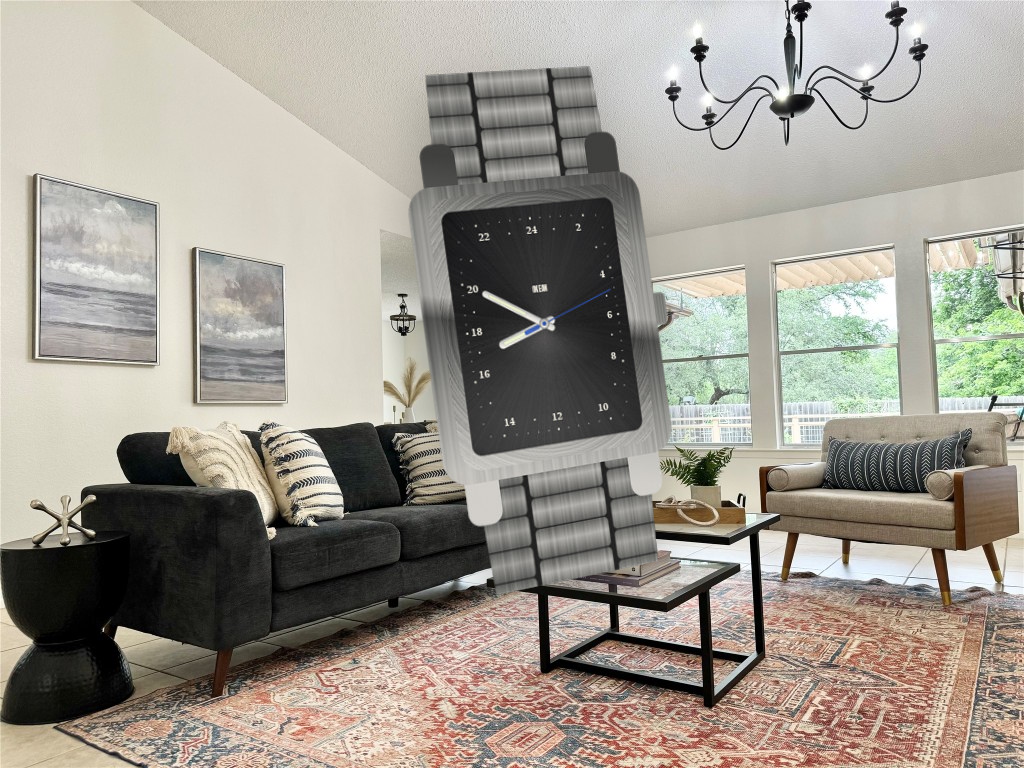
16:50:12
